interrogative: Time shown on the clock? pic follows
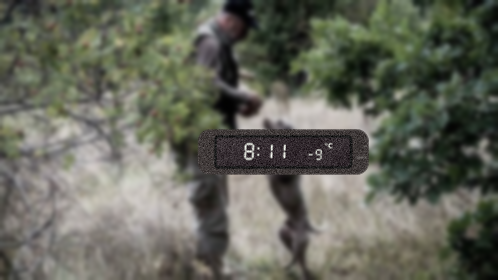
8:11
